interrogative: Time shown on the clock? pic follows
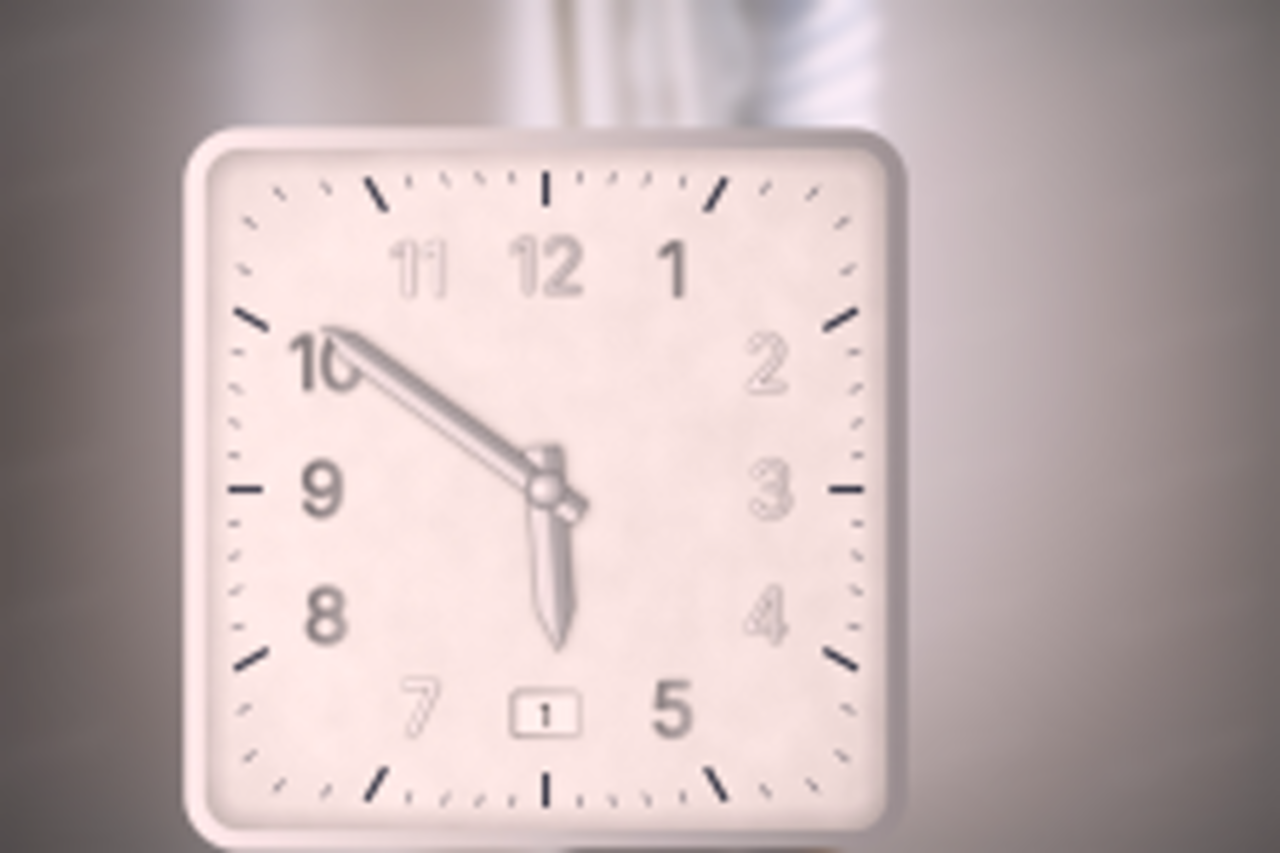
5:51
